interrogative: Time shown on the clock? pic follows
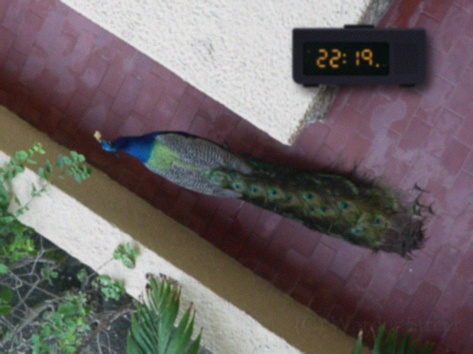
22:19
